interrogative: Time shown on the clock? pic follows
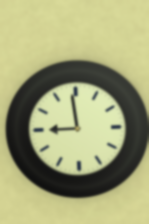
8:59
